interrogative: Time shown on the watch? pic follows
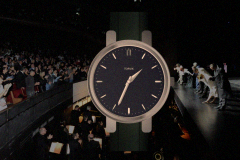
1:34
